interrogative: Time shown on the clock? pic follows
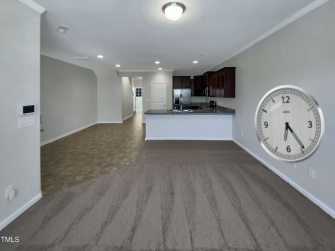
6:24
